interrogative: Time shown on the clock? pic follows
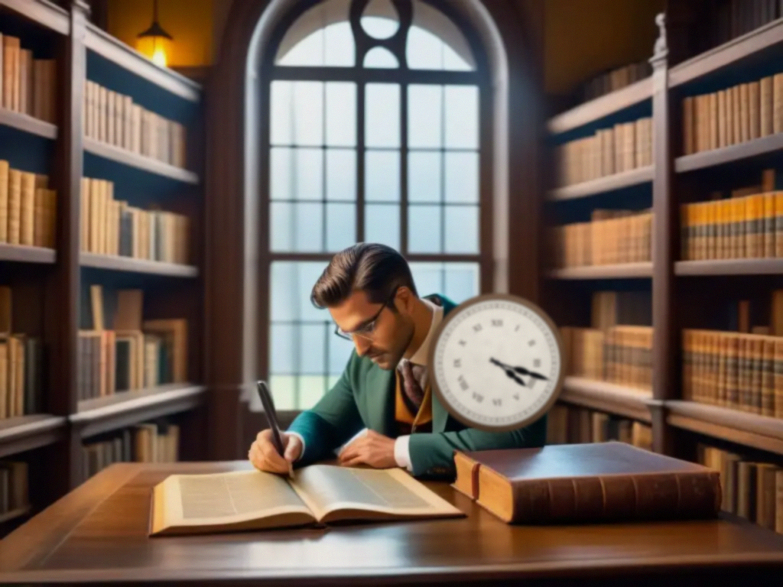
4:18
